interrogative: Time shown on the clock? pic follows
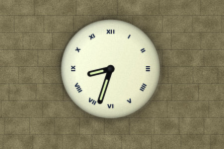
8:33
